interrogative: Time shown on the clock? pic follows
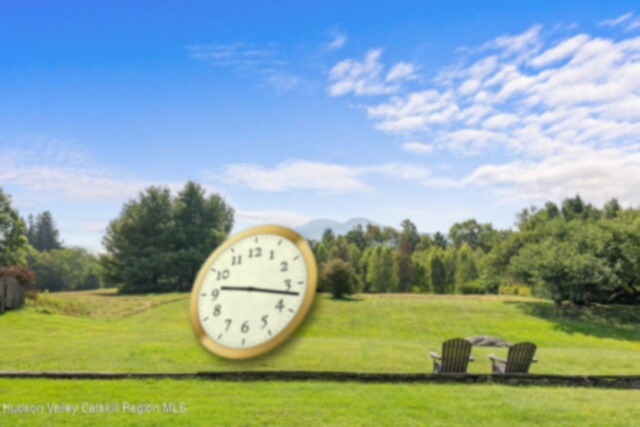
9:17
